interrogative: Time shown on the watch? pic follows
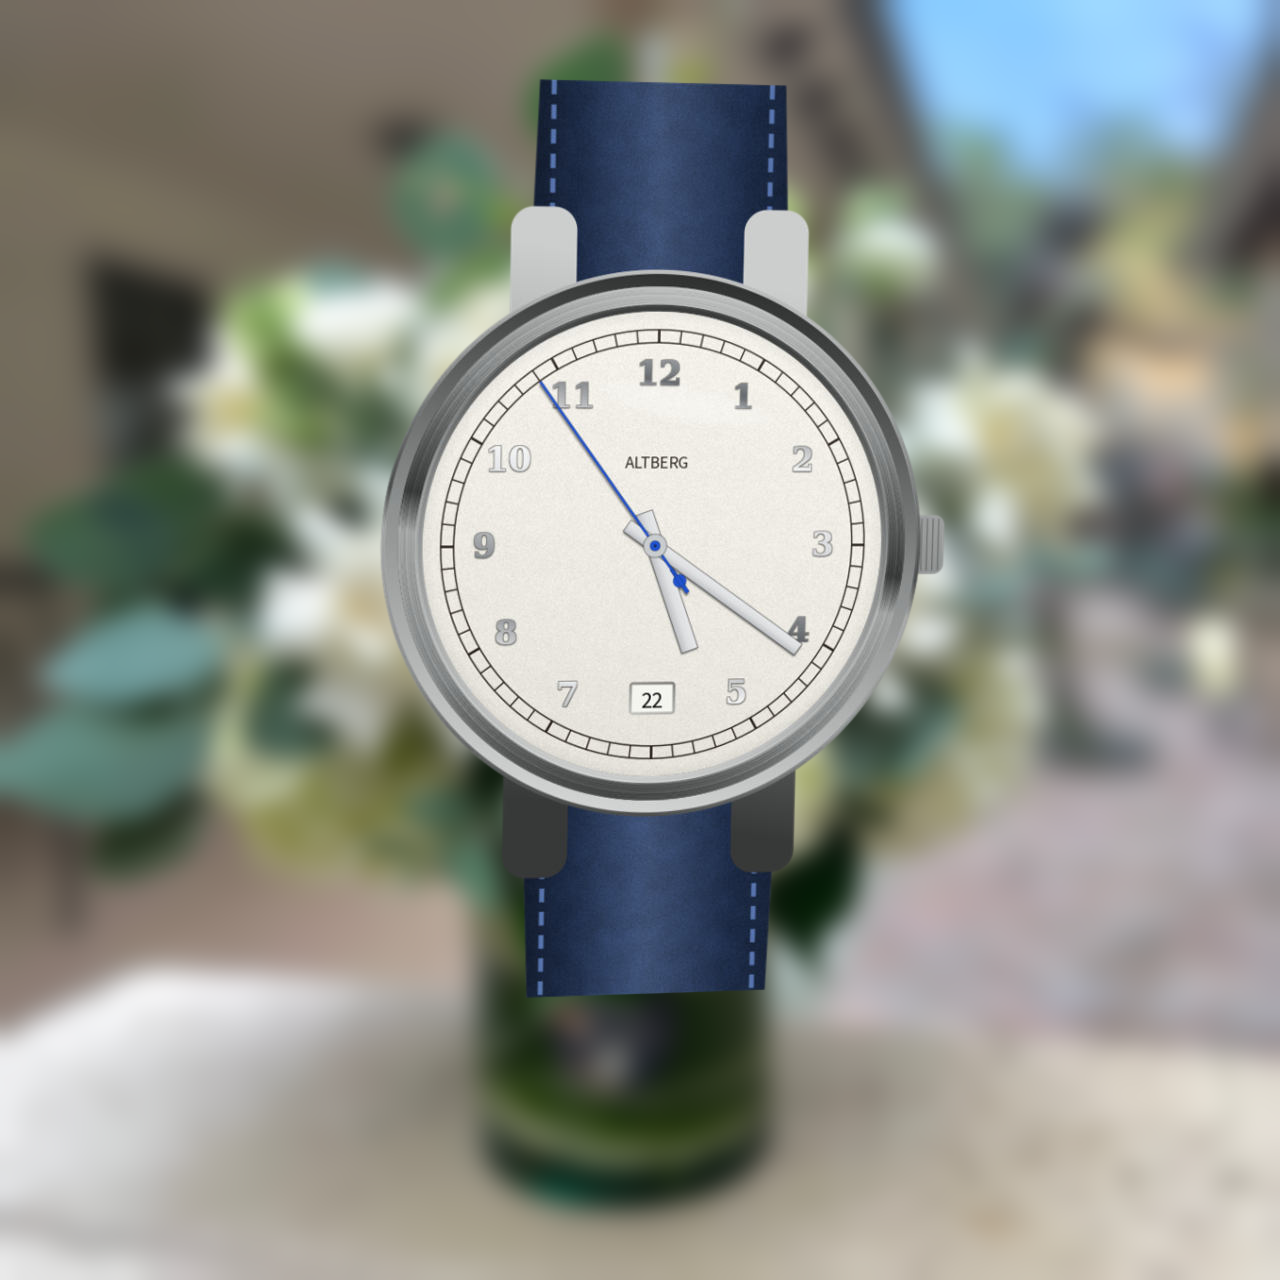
5:20:54
